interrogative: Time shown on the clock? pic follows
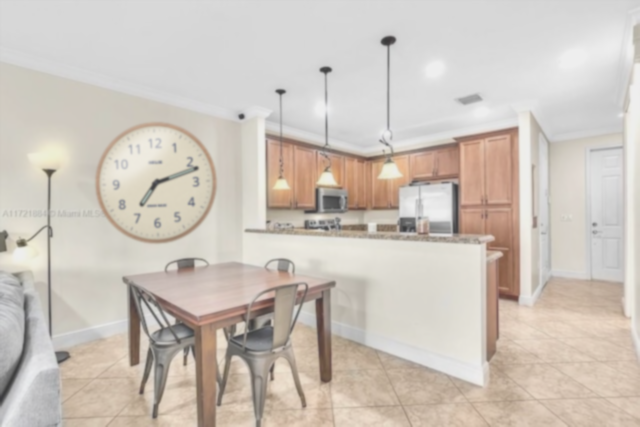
7:12
